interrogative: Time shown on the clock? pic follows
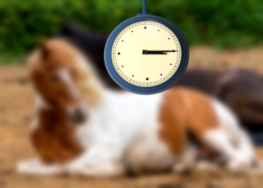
3:15
